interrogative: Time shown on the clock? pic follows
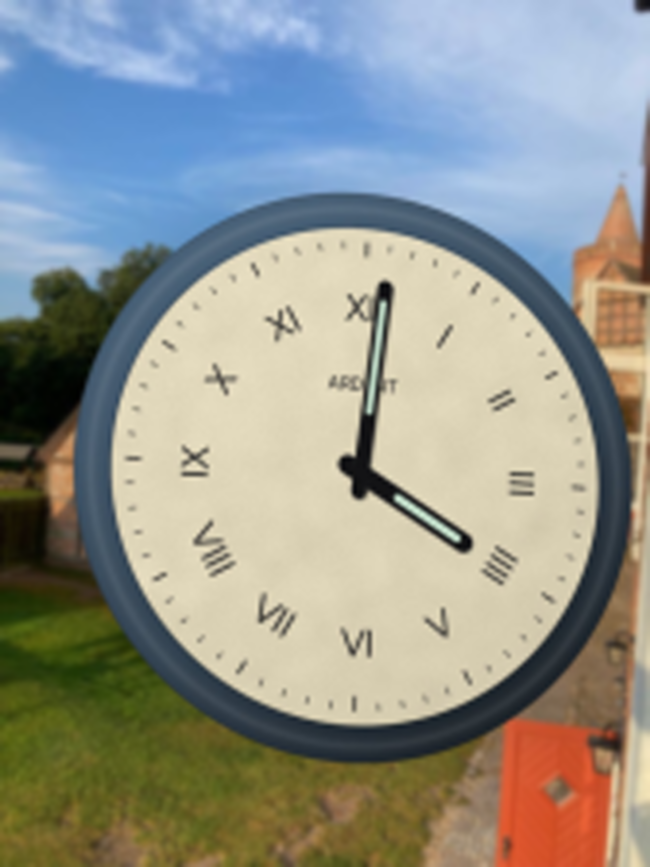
4:01
